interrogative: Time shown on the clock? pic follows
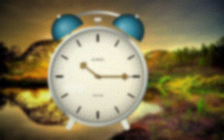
10:15
